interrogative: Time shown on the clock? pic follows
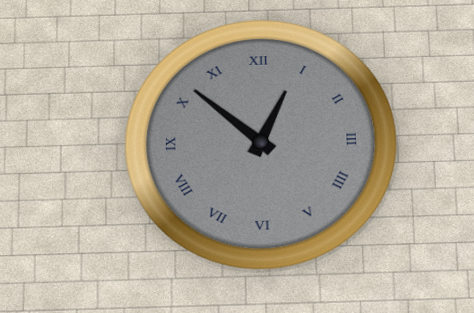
12:52
